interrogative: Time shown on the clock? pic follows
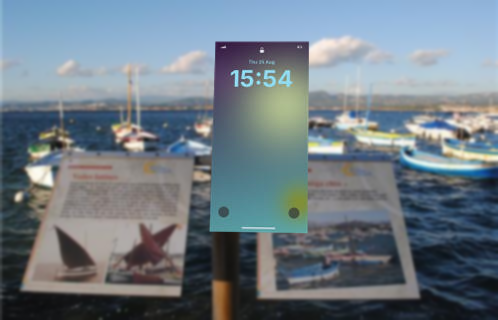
15:54
